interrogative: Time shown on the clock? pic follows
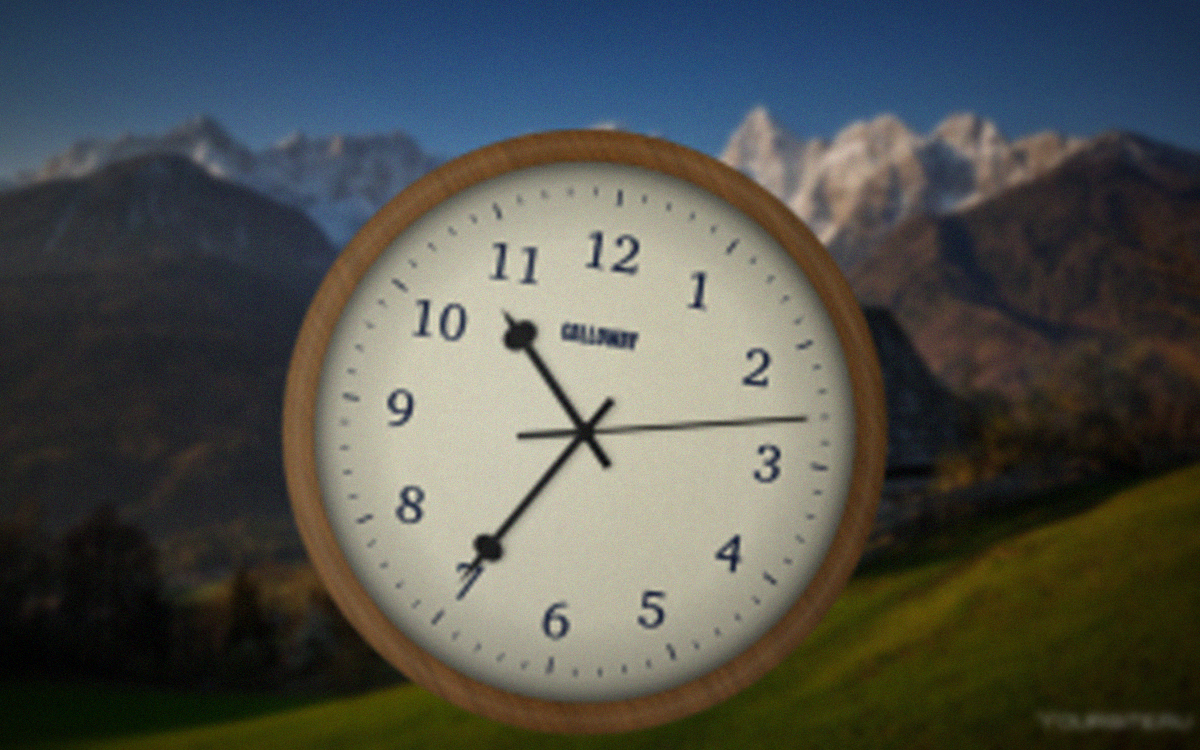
10:35:13
